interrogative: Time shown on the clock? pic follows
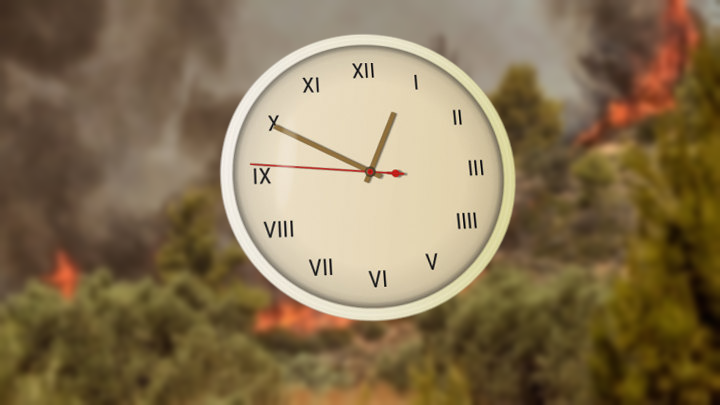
12:49:46
